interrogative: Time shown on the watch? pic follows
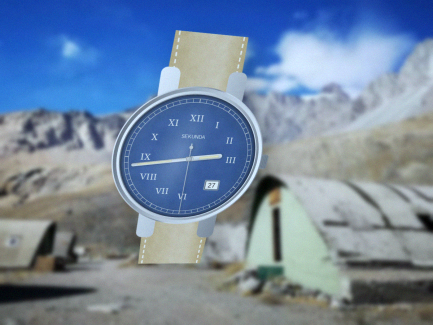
2:43:30
